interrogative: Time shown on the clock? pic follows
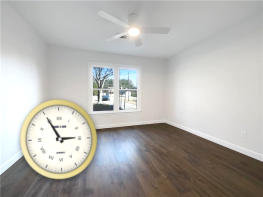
2:55
